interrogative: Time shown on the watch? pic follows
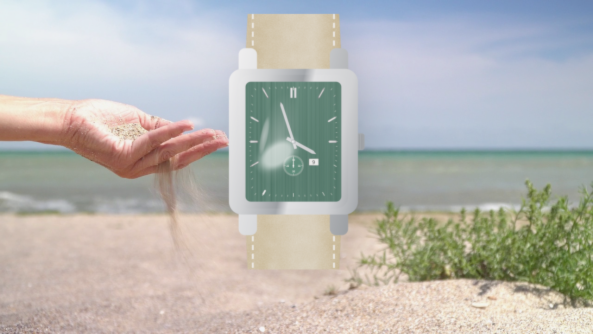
3:57
